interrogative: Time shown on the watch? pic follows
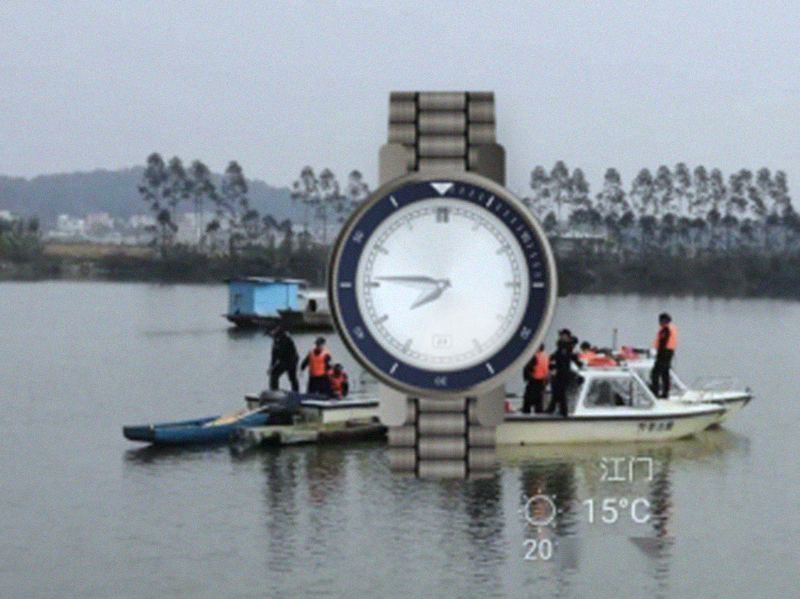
7:46
